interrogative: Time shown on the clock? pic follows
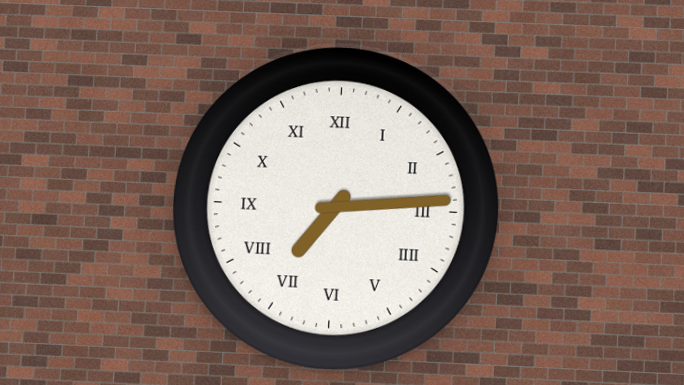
7:14
